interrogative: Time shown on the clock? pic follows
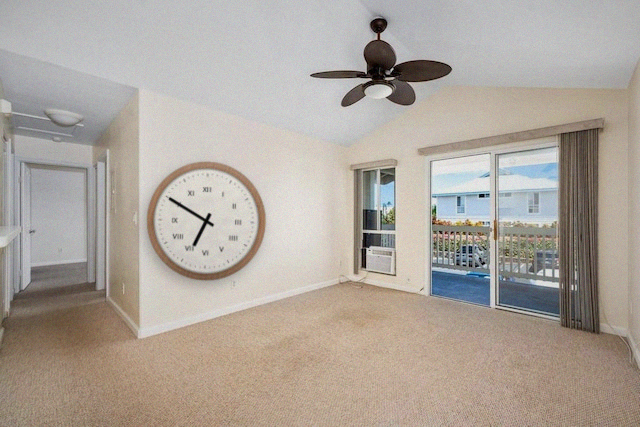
6:50
